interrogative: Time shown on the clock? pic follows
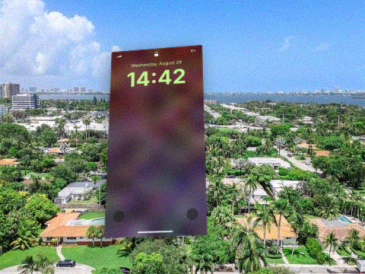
14:42
